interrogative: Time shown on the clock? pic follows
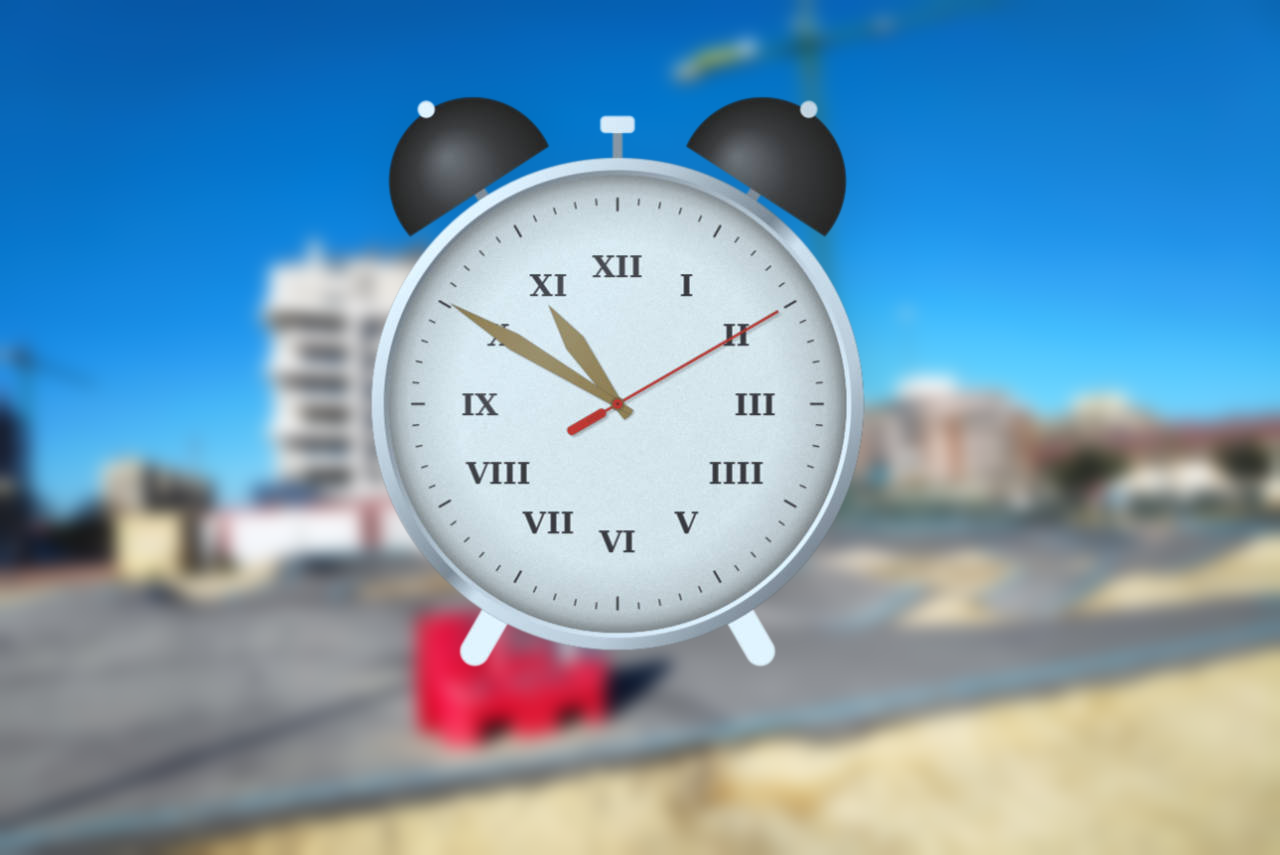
10:50:10
